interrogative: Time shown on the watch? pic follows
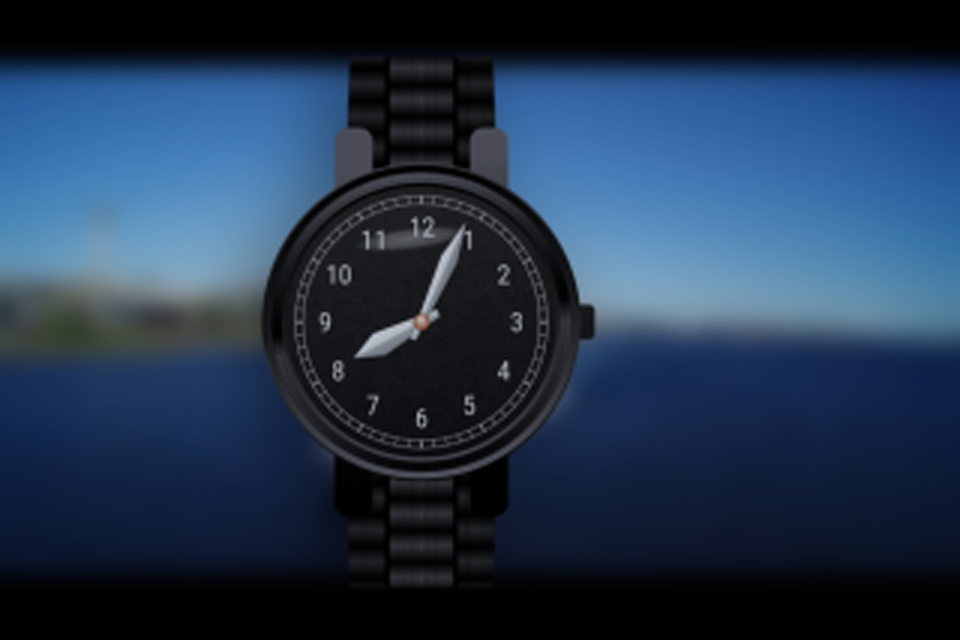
8:04
